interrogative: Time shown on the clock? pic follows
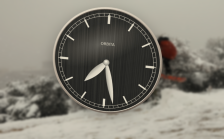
7:28
